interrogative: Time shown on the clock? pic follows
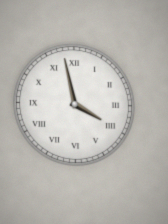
3:58
